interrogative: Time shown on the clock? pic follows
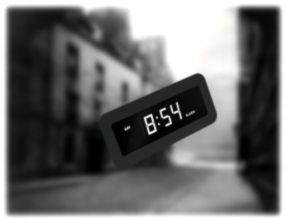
8:54
